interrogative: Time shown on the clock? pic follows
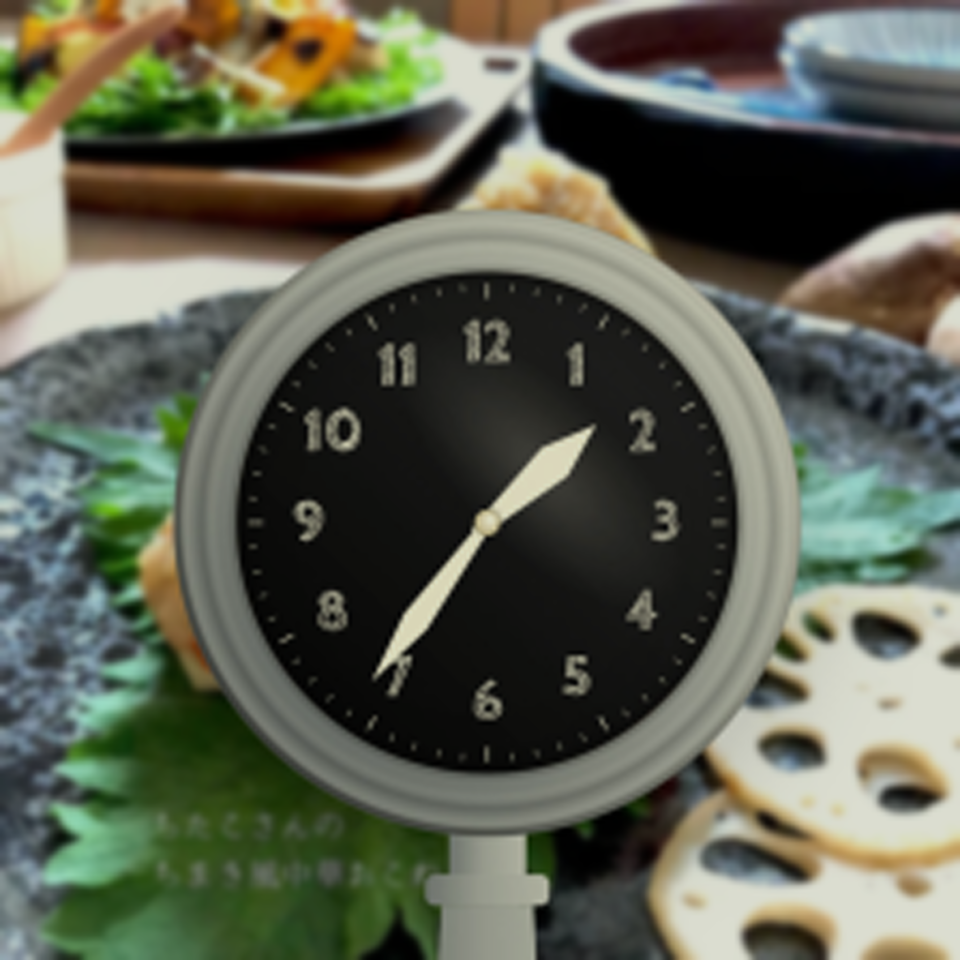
1:36
